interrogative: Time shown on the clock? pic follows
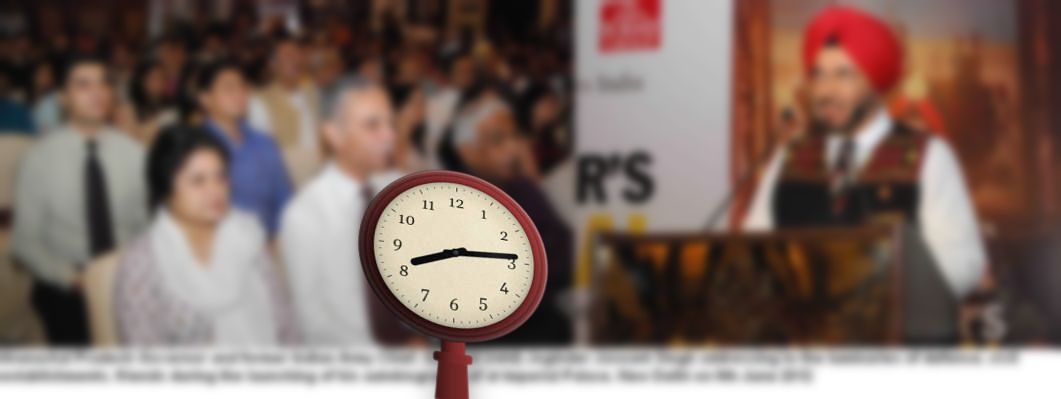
8:14
